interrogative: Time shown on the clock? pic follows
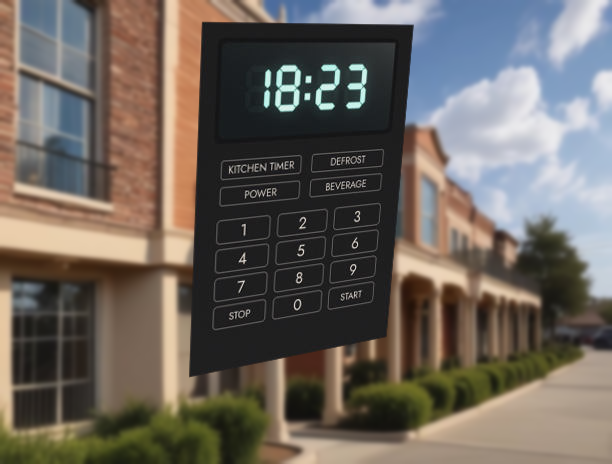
18:23
